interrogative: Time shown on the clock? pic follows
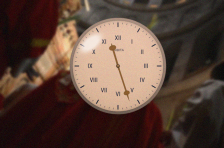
11:27
